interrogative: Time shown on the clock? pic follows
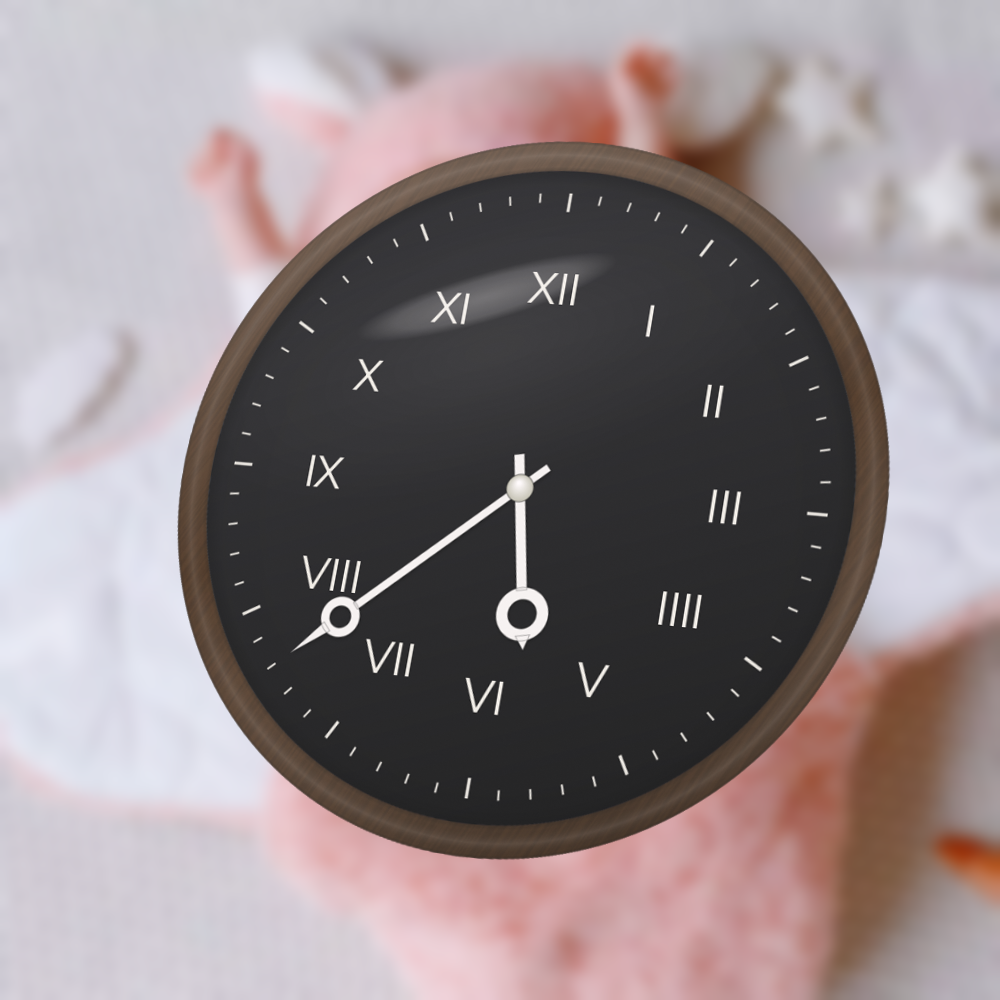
5:38
